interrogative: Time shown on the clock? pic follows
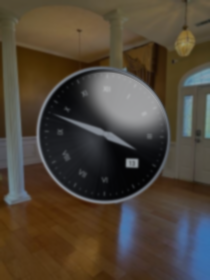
3:48
